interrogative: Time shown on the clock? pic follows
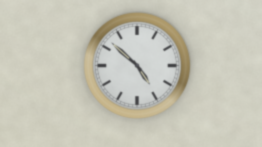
4:52
